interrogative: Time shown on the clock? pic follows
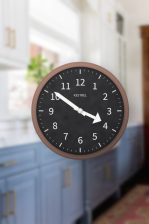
3:51
